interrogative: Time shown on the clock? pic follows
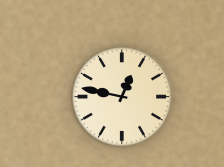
12:47
